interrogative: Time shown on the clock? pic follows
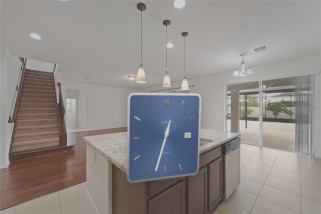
12:33
